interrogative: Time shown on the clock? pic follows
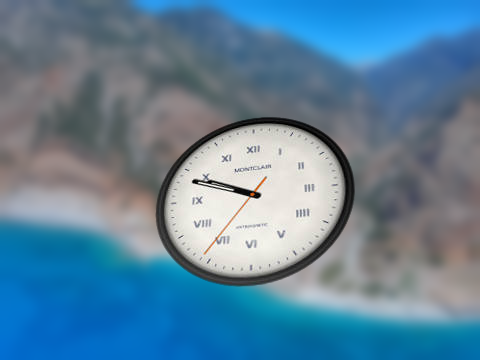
9:48:36
